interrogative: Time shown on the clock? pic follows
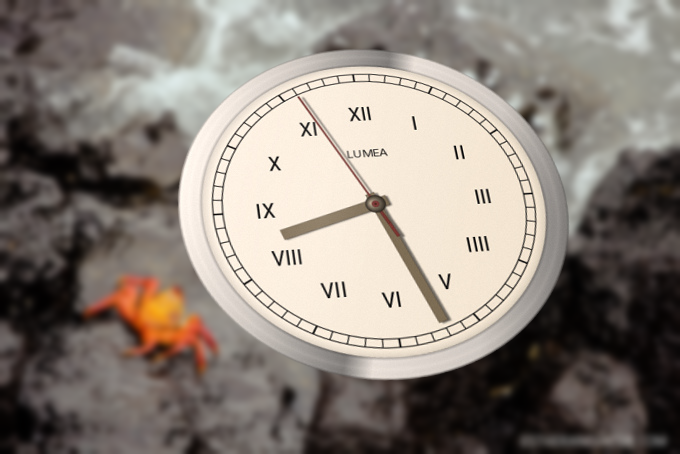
8:26:56
